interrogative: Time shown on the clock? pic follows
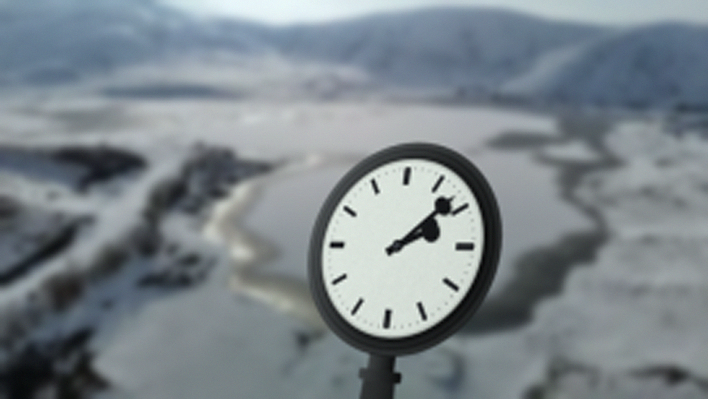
2:08
